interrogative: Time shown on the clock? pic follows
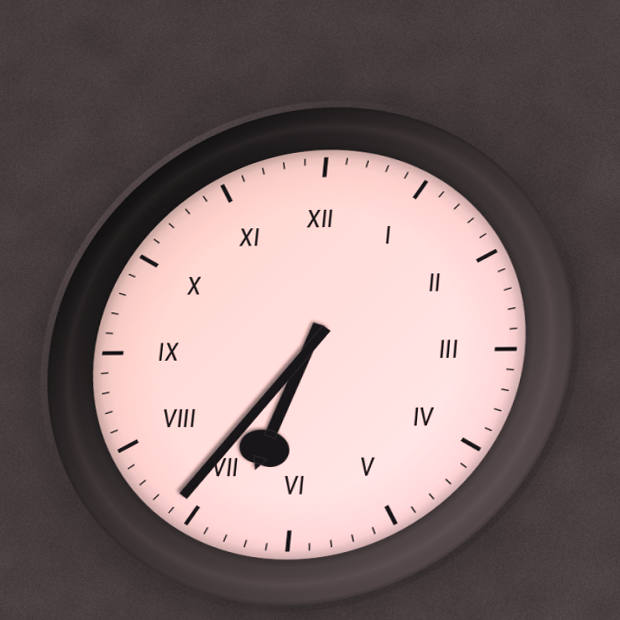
6:36
